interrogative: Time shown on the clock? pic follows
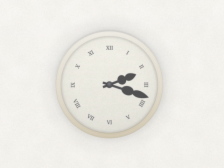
2:18
